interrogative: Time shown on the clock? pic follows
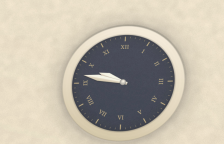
9:47
